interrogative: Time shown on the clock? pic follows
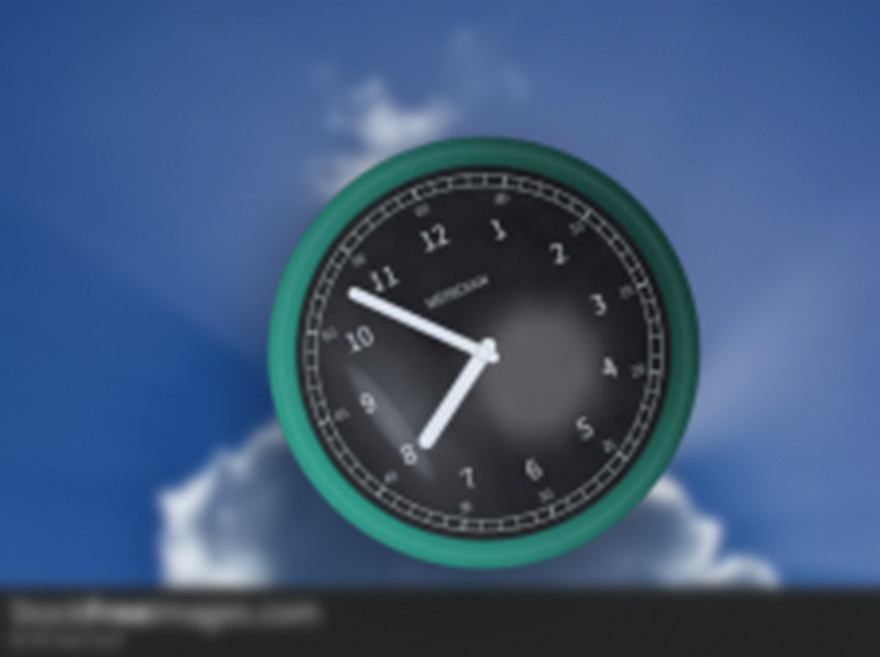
7:53
